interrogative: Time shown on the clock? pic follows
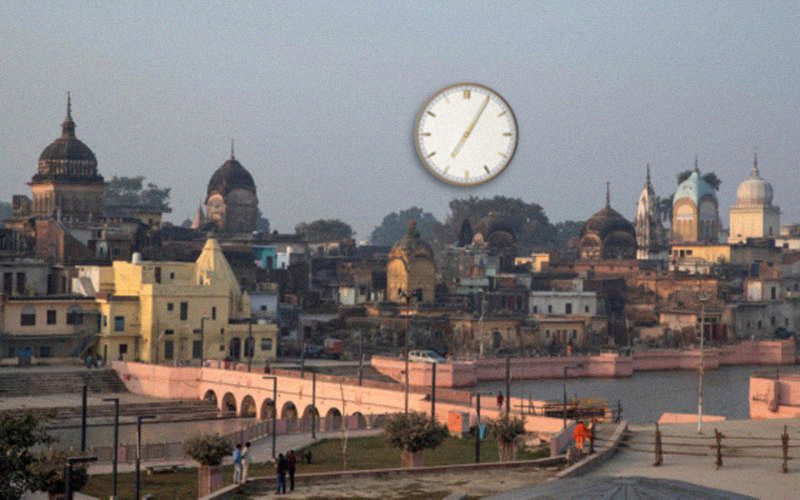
7:05
